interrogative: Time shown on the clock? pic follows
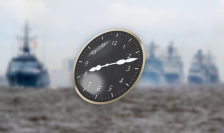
8:12
